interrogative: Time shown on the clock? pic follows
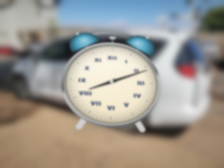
8:11
